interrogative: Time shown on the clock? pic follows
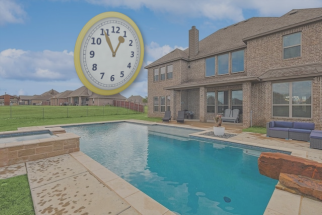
12:55
